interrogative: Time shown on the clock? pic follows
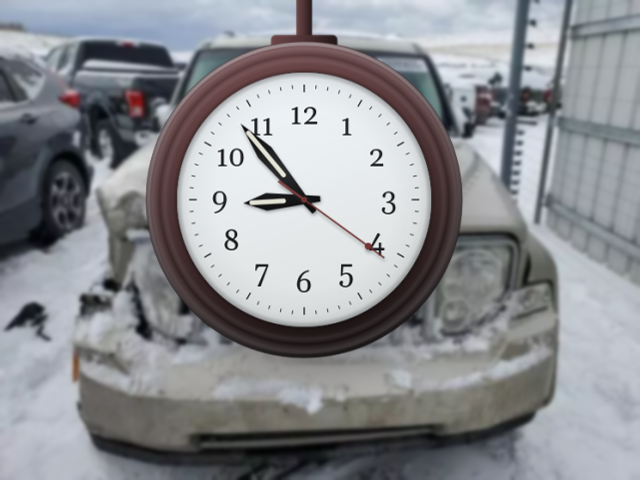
8:53:21
